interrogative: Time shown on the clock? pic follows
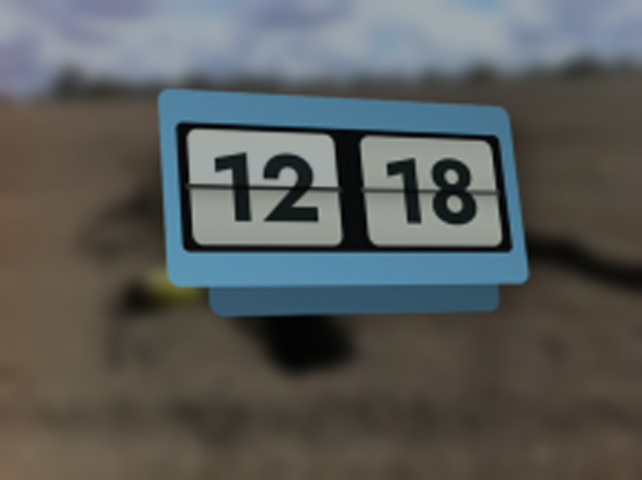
12:18
